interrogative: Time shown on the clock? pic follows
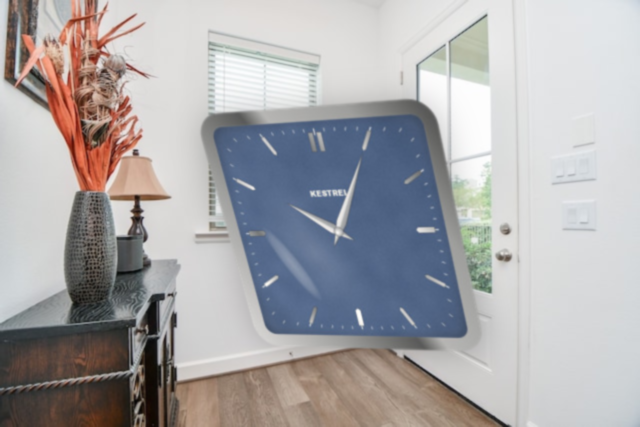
10:05
